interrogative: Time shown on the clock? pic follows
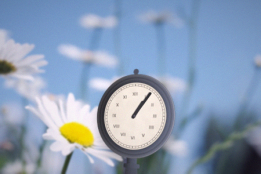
1:06
